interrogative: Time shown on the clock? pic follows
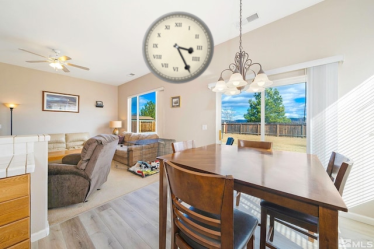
3:25
